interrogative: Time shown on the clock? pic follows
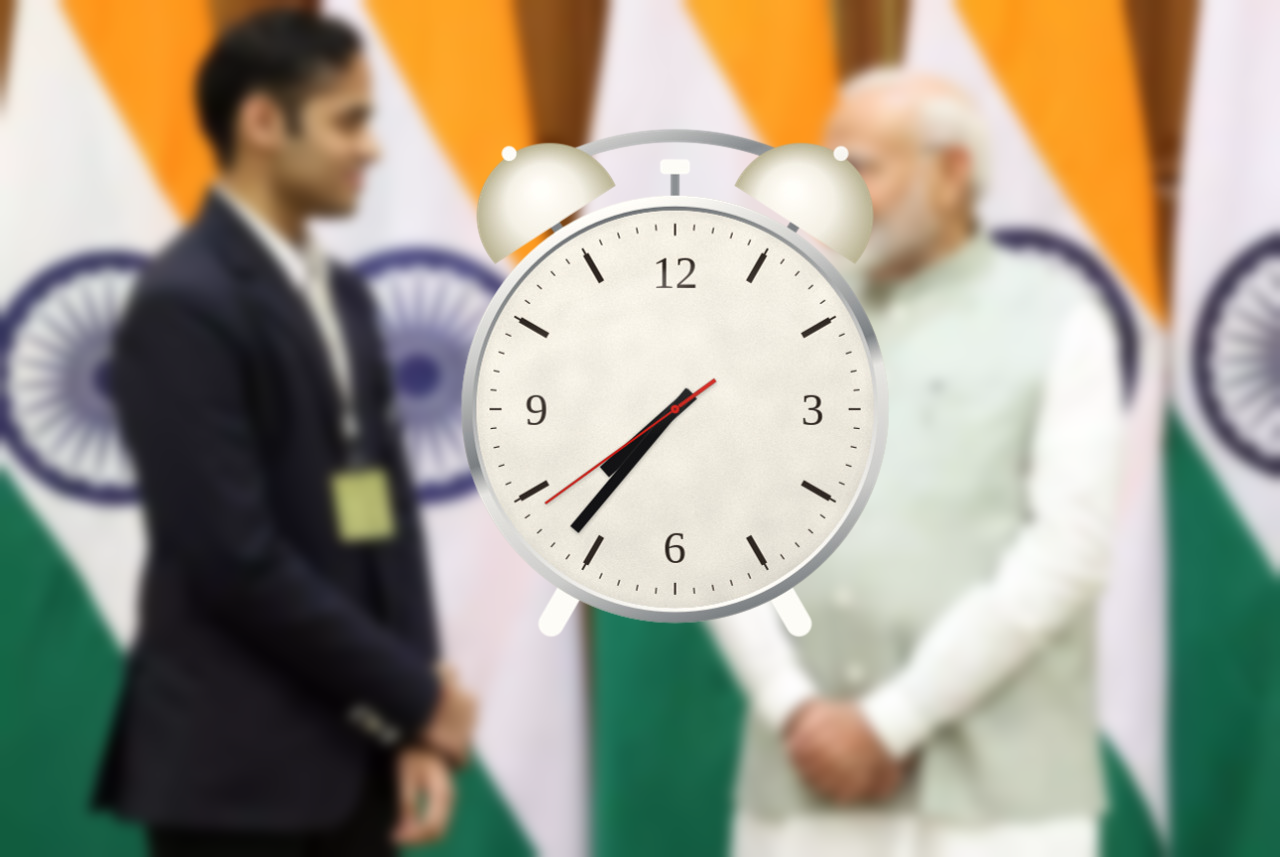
7:36:39
